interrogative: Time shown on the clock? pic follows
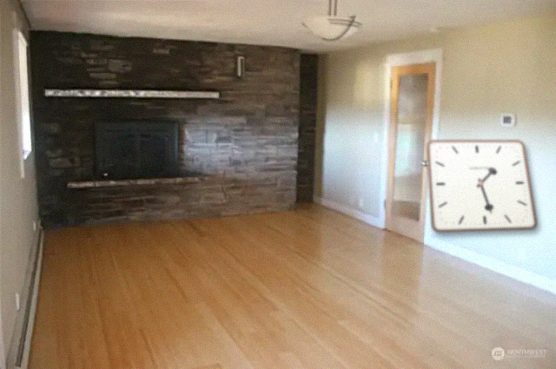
1:28
